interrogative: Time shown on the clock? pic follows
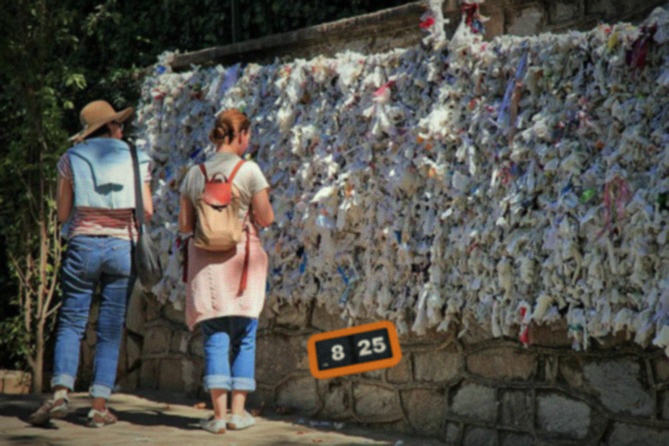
8:25
